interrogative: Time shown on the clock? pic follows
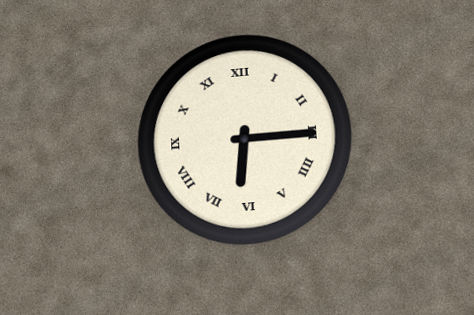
6:15
